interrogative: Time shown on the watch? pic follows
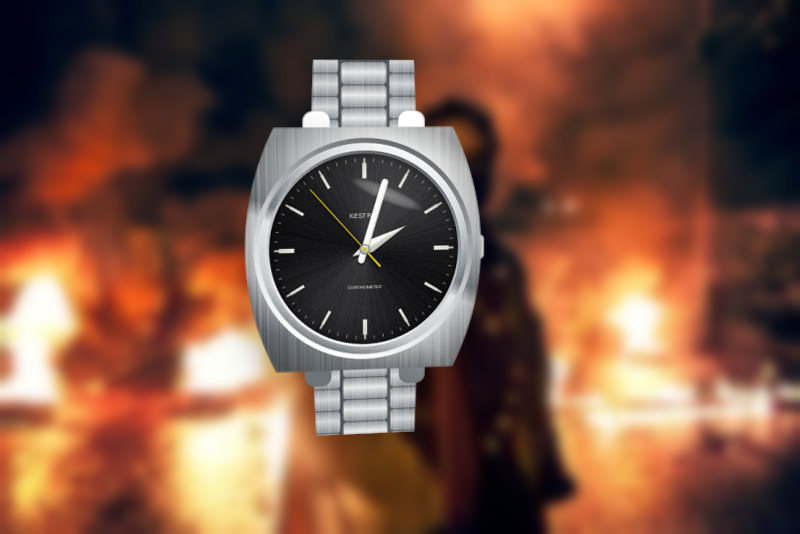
2:02:53
